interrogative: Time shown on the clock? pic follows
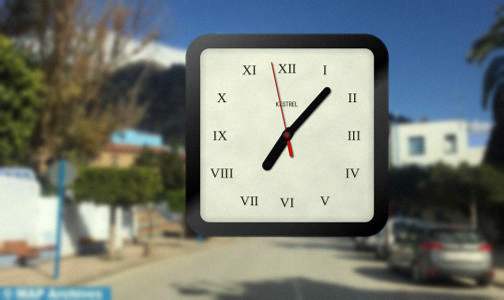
7:06:58
